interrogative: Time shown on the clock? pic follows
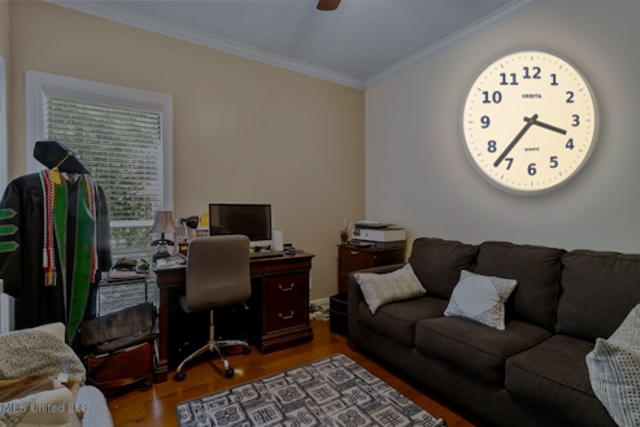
3:37
